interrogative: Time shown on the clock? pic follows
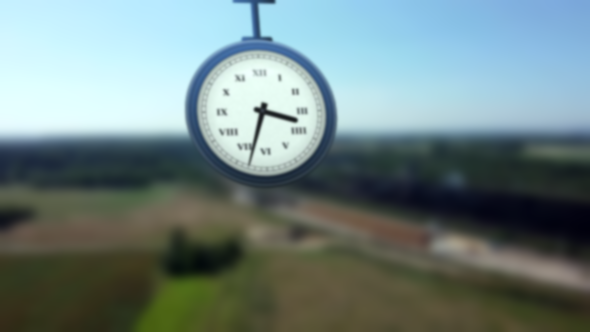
3:33
